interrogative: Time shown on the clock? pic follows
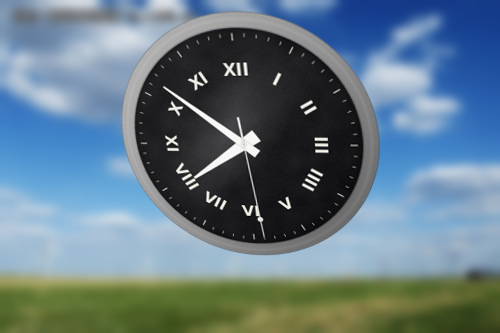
7:51:29
